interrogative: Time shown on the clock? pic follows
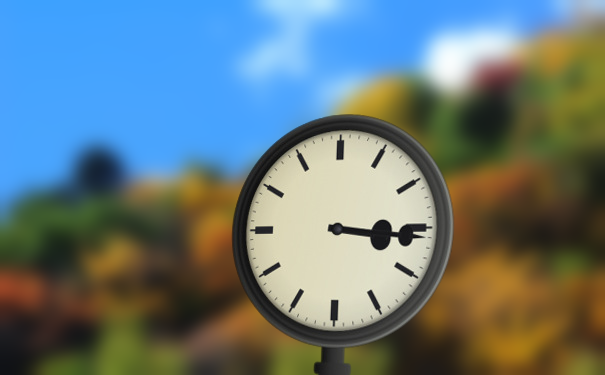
3:16
